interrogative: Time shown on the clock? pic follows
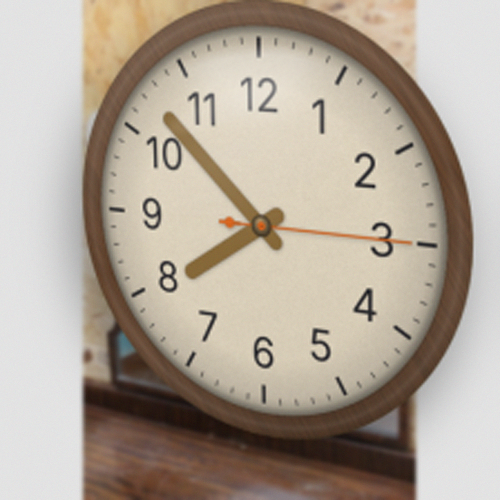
7:52:15
